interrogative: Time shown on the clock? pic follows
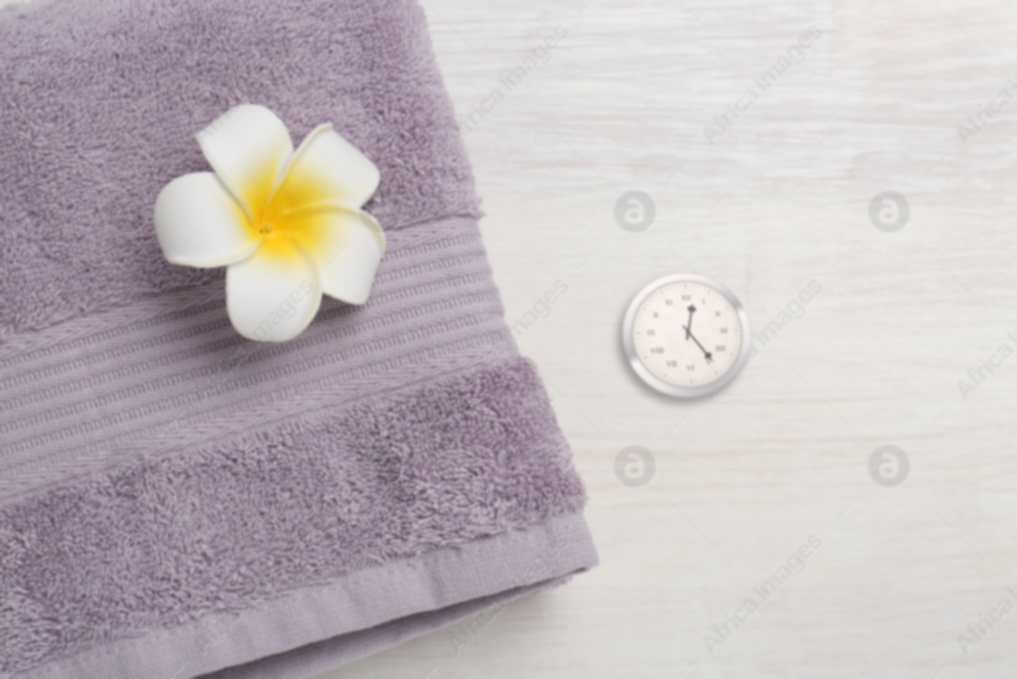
12:24
